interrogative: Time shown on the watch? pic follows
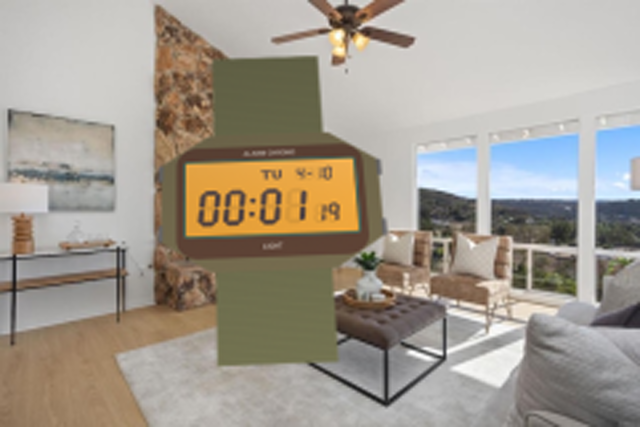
0:01:19
